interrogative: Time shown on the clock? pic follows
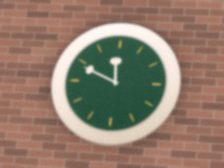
11:49
